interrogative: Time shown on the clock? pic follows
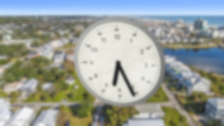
6:26
